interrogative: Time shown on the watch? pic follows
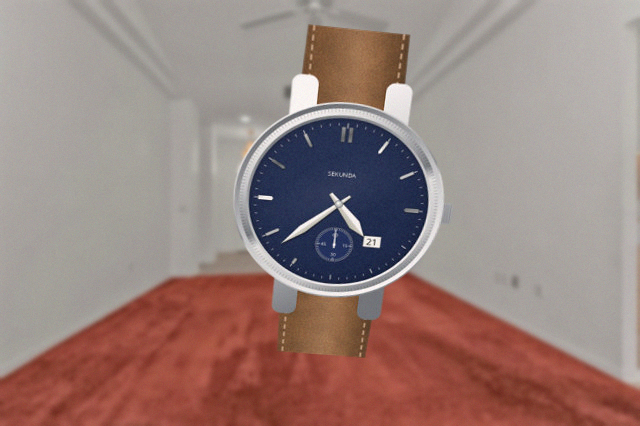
4:38
